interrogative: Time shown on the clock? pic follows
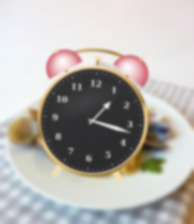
1:17
